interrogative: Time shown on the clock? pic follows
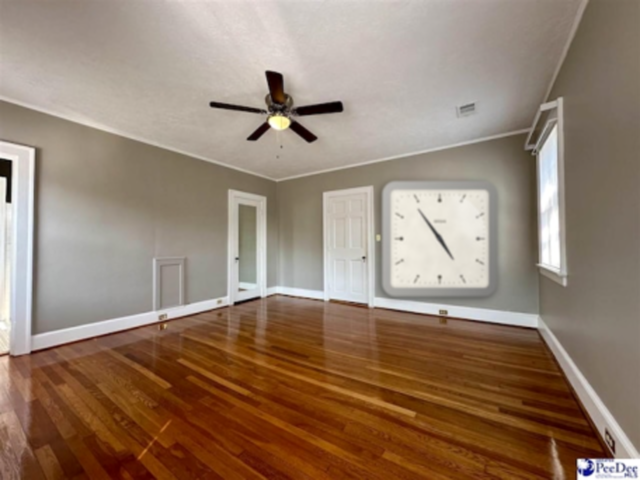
4:54
